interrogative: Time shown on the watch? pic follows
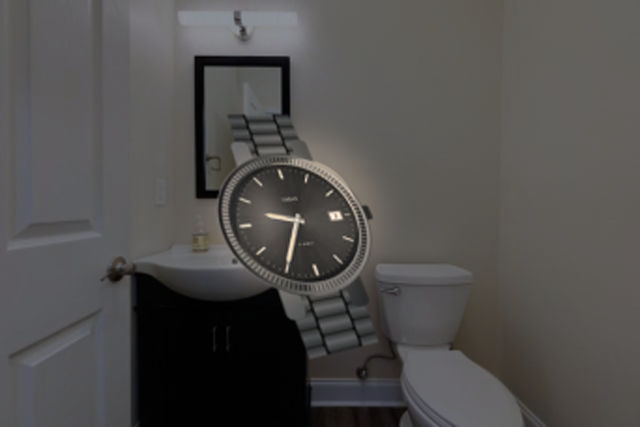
9:35
